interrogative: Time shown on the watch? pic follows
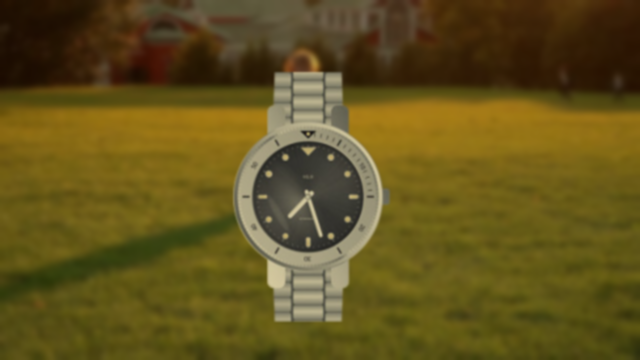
7:27
